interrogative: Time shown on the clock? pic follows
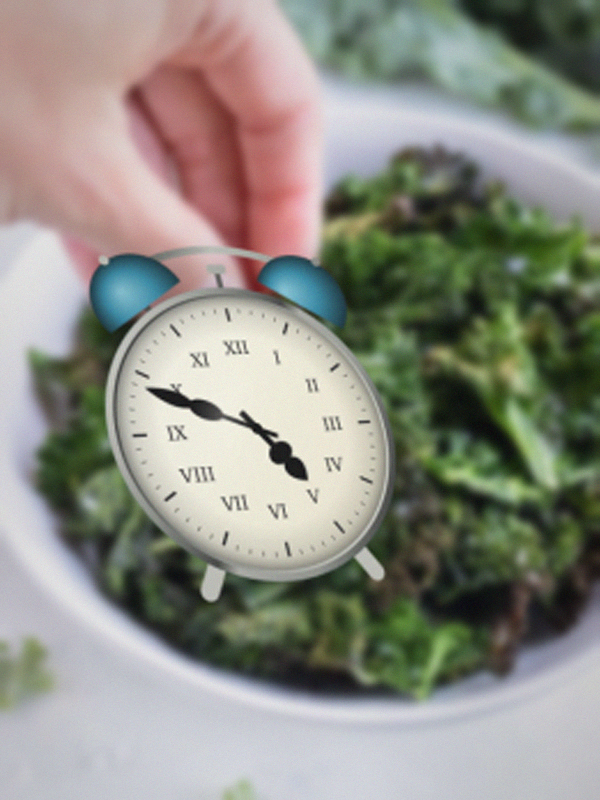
4:49
